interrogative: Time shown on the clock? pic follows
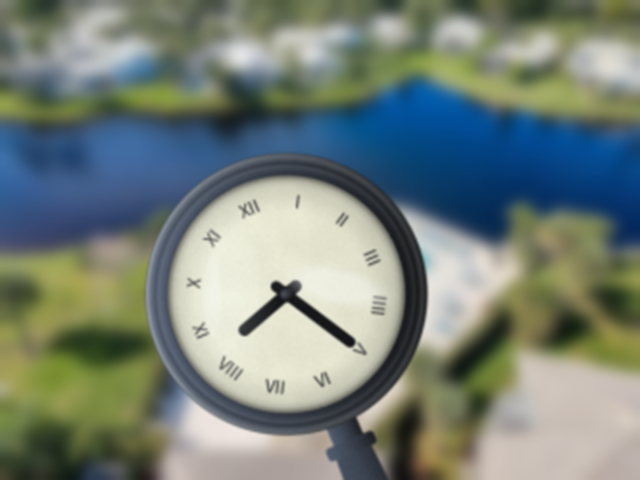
8:25
